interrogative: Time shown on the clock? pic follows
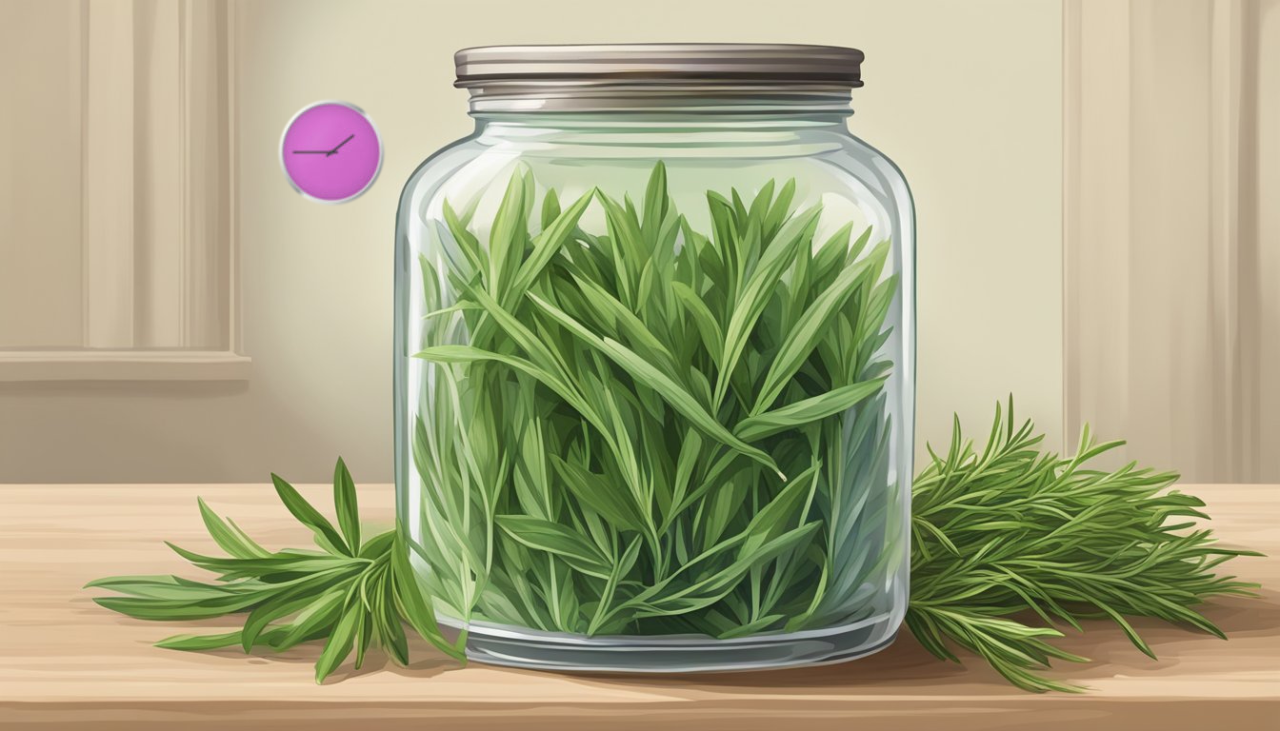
1:45
